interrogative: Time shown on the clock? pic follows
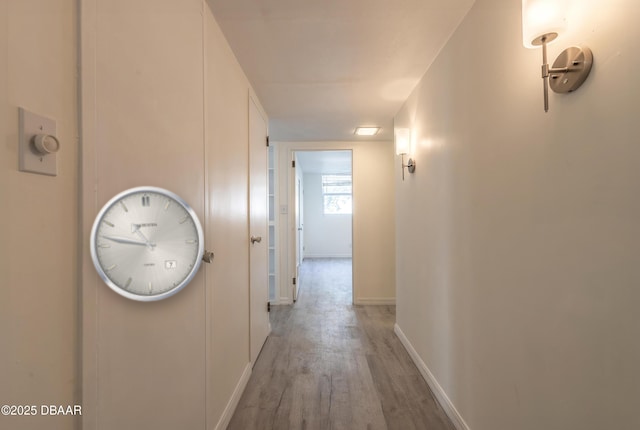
10:47
